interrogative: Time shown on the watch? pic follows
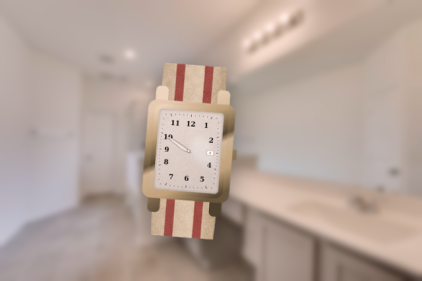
9:50
